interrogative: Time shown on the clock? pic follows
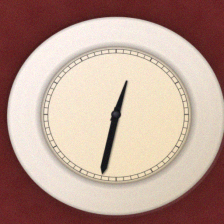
12:32
